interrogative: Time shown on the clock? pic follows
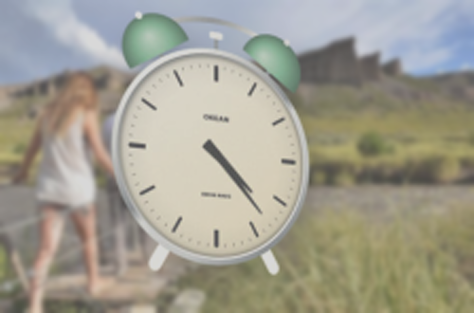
4:23
